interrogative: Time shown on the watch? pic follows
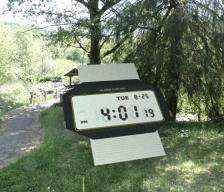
4:01:19
